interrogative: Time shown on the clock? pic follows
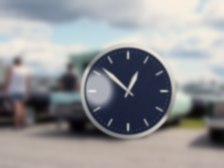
12:52
